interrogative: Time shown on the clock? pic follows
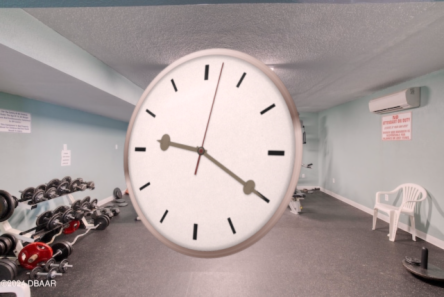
9:20:02
